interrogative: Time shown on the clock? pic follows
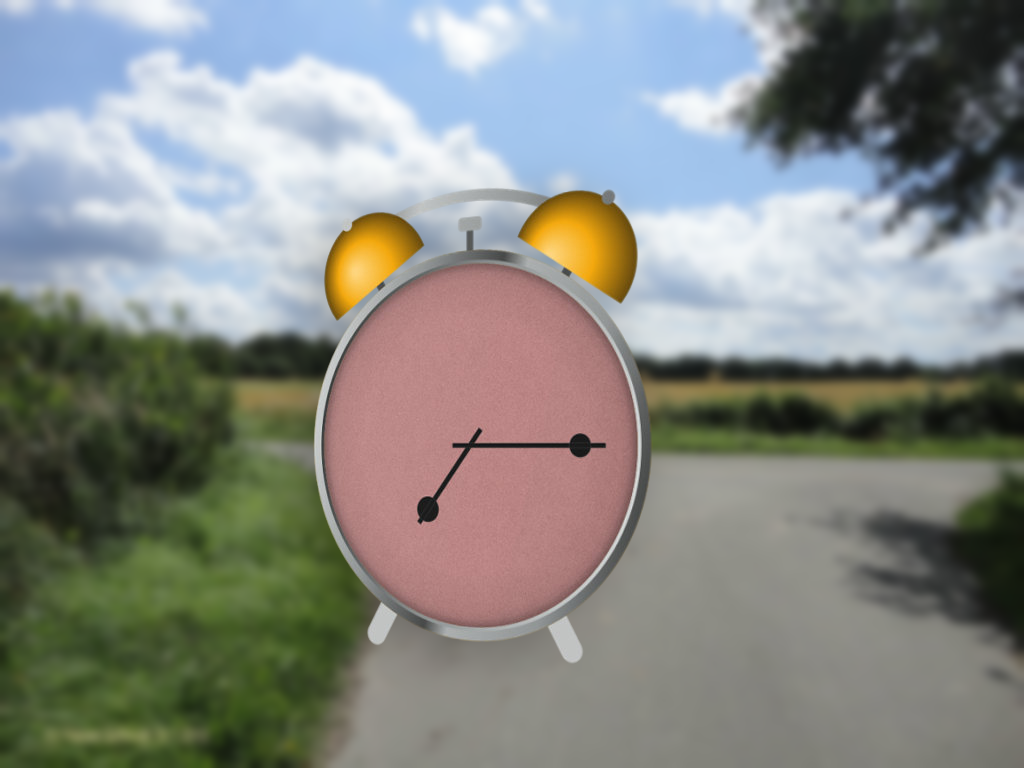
7:15
